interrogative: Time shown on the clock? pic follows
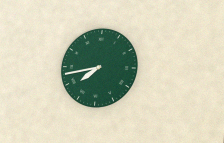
7:43
